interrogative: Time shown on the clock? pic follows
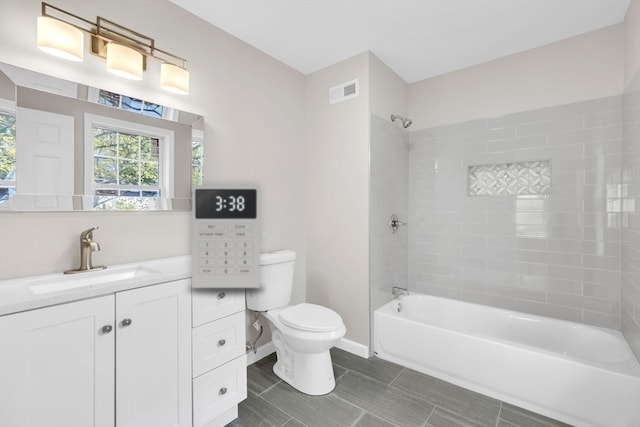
3:38
